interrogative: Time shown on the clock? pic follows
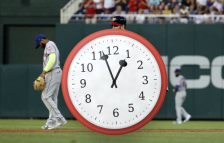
12:57
